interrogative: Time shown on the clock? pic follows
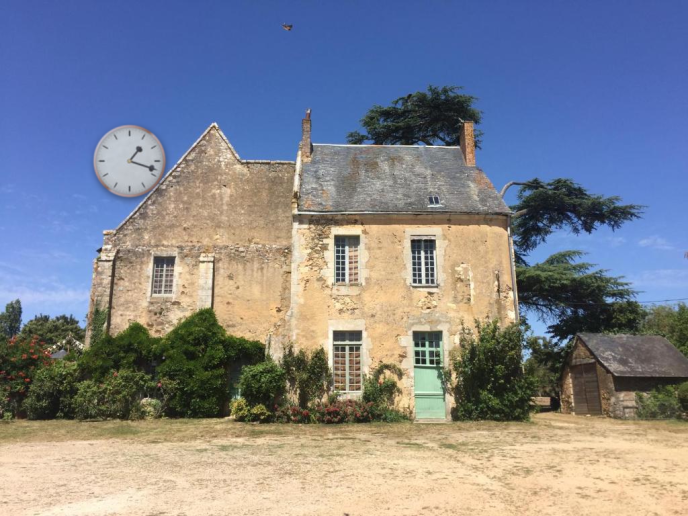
1:18
